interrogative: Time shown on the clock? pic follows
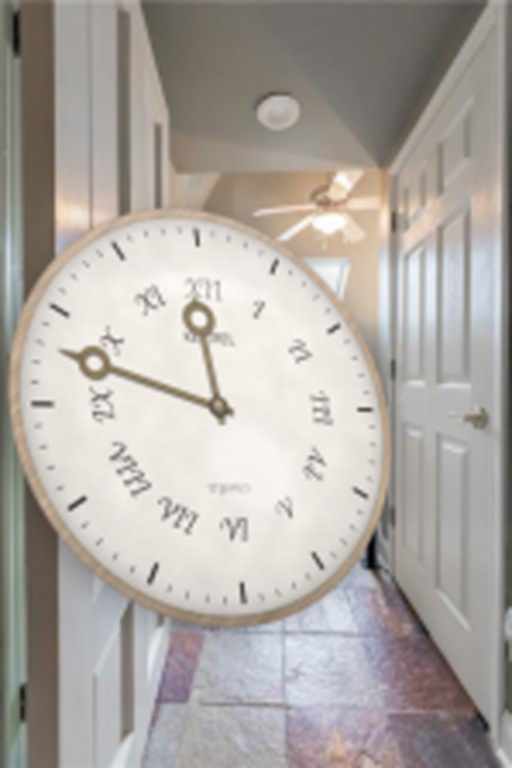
11:48
